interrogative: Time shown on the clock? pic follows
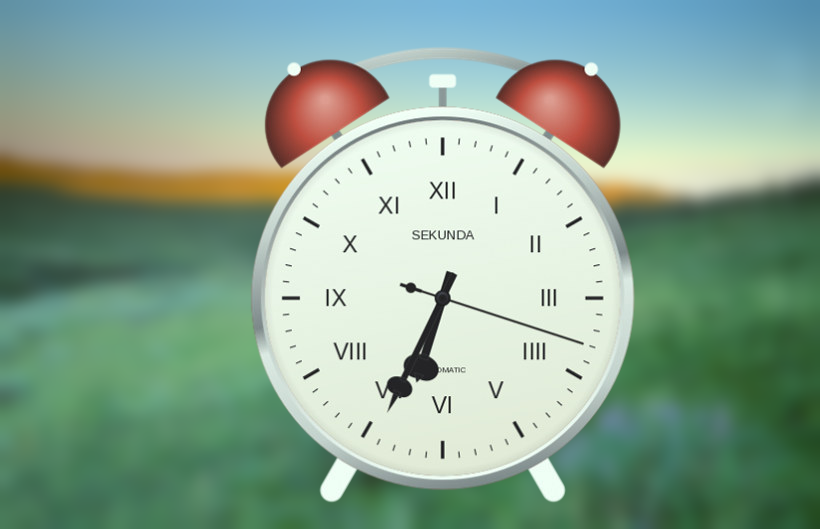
6:34:18
